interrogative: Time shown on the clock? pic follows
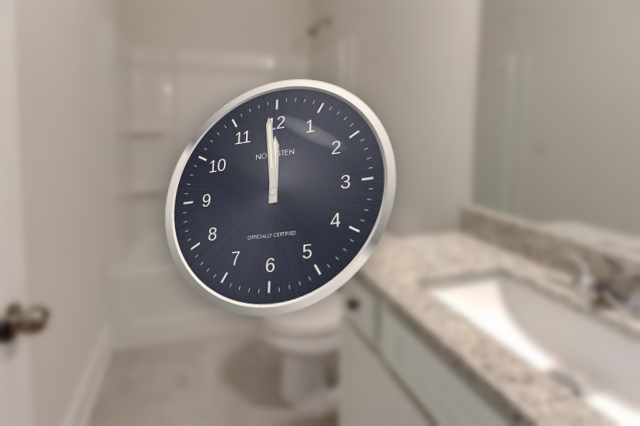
11:59
